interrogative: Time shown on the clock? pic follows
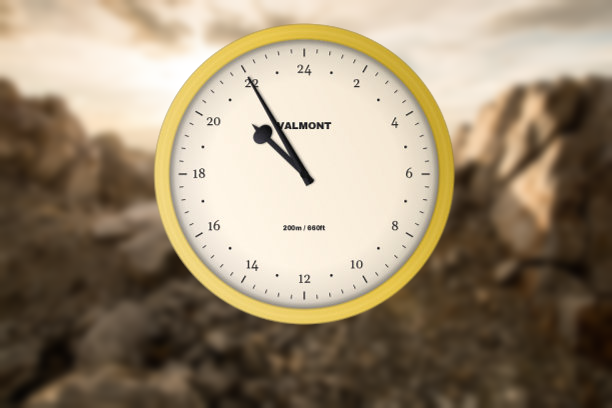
20:55
